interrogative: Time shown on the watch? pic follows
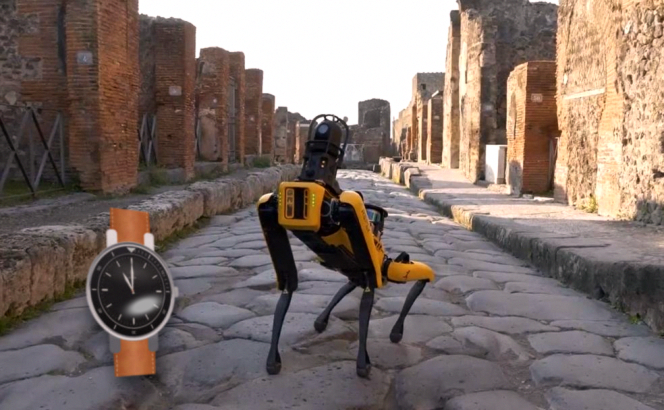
11:00
